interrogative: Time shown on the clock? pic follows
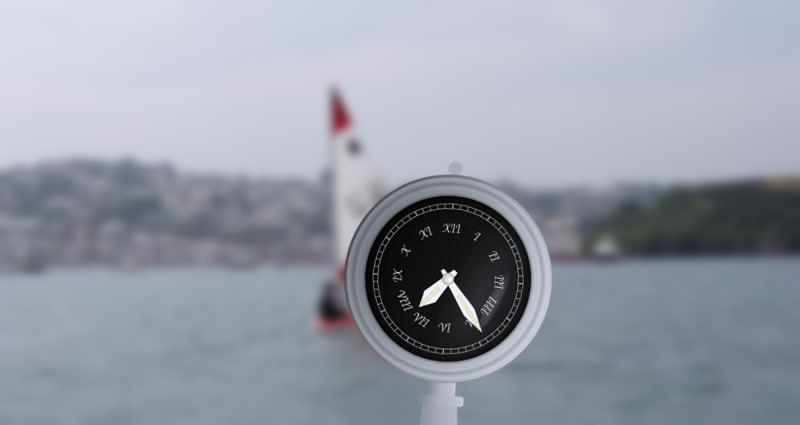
7:24
